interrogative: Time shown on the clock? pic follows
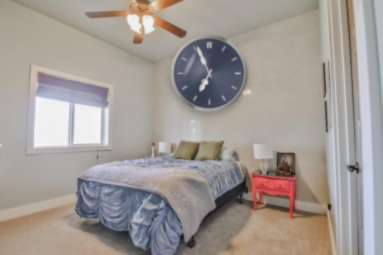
6:56
